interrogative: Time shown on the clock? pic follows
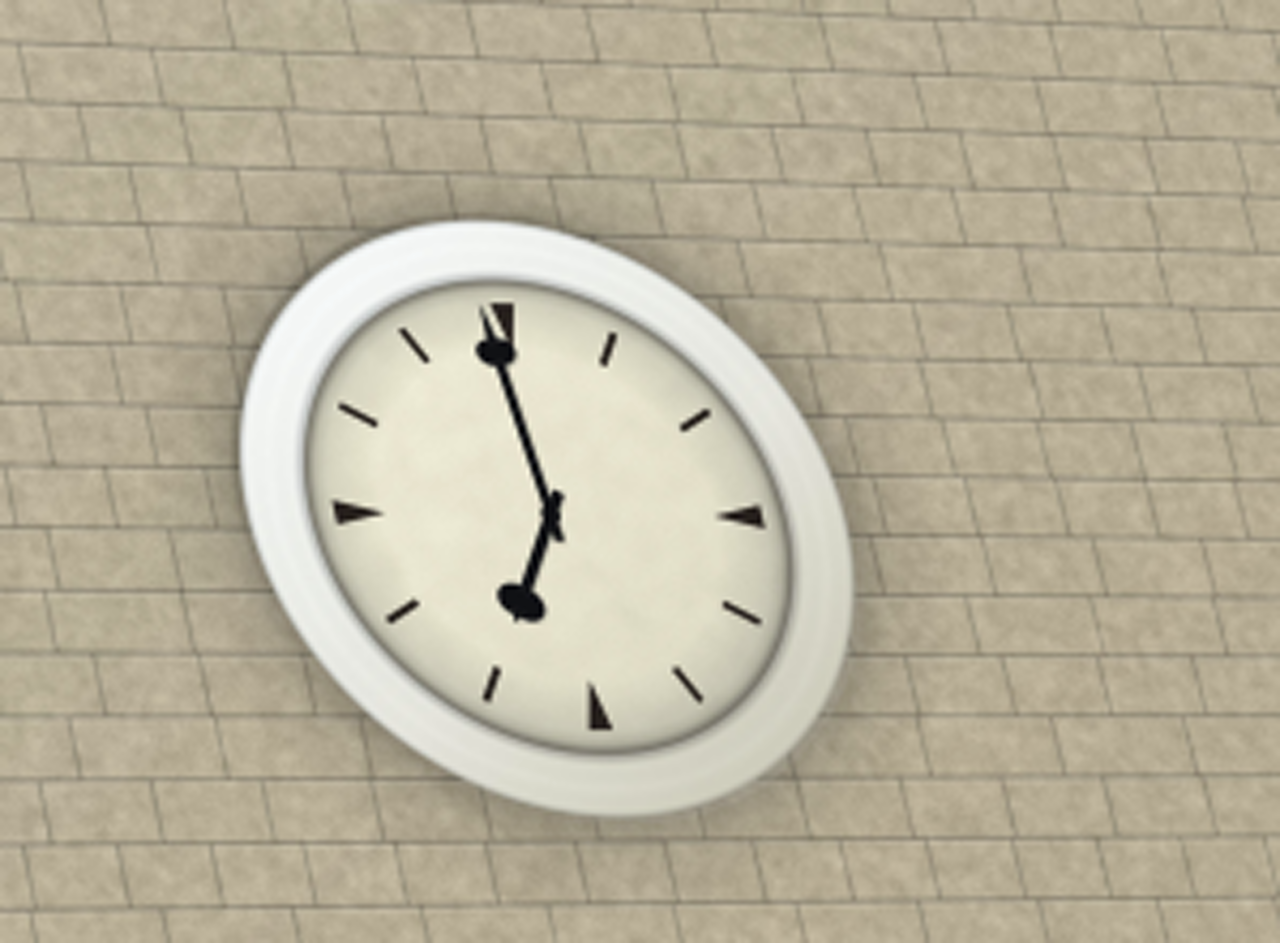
6:59
